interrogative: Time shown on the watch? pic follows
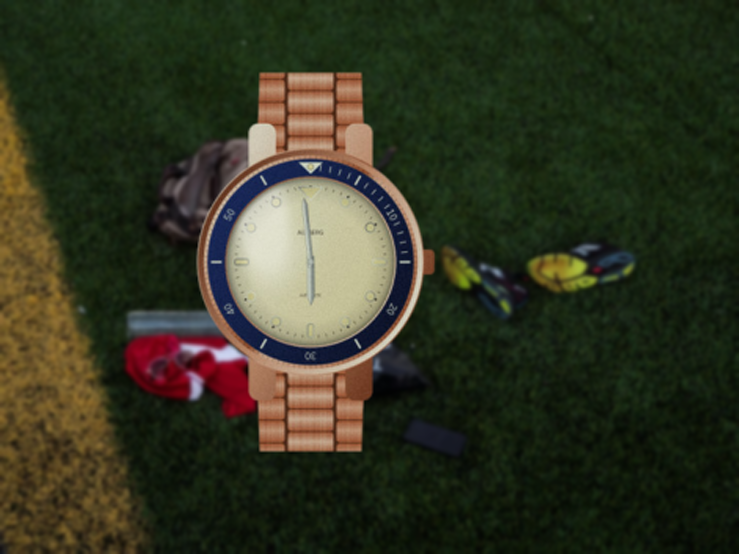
5:59
